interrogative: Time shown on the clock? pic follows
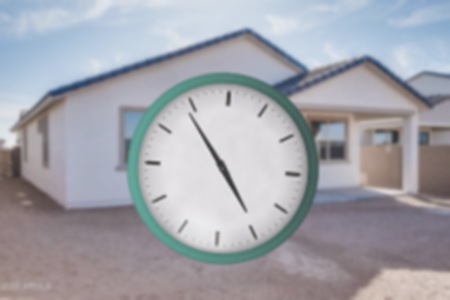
4:54
